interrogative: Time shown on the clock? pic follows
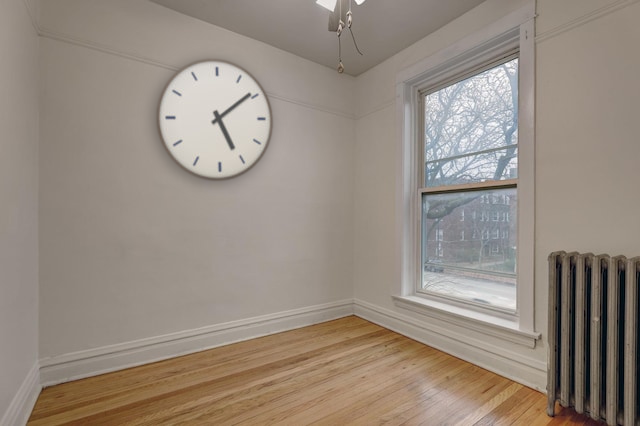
5:09
